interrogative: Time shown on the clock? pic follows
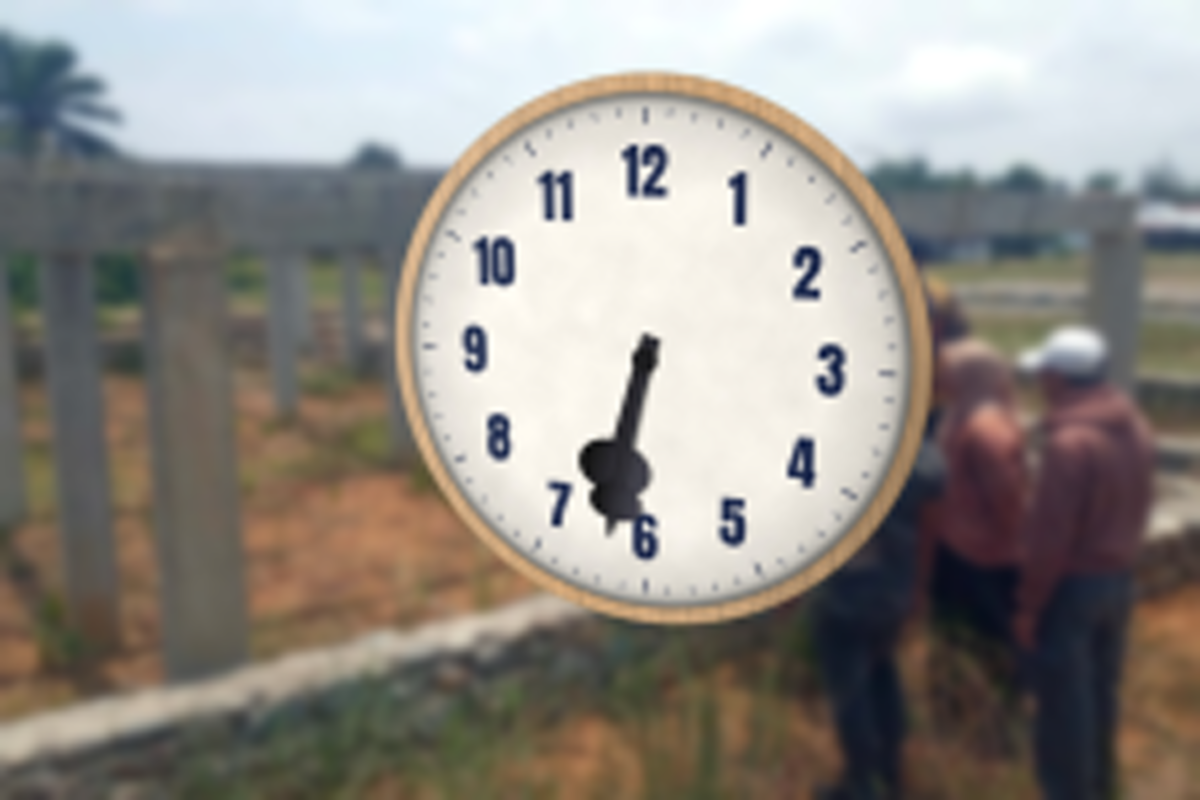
6:32
